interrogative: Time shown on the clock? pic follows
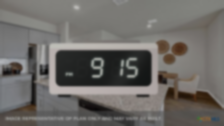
9:15
